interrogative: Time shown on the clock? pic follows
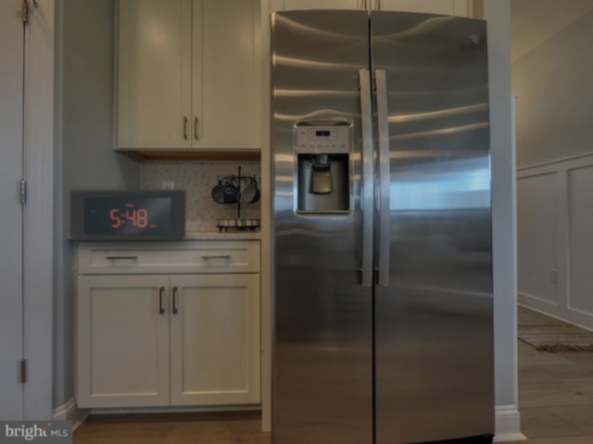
5:48
